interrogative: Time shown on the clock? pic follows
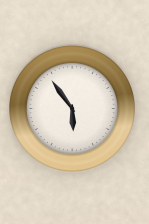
5:54
